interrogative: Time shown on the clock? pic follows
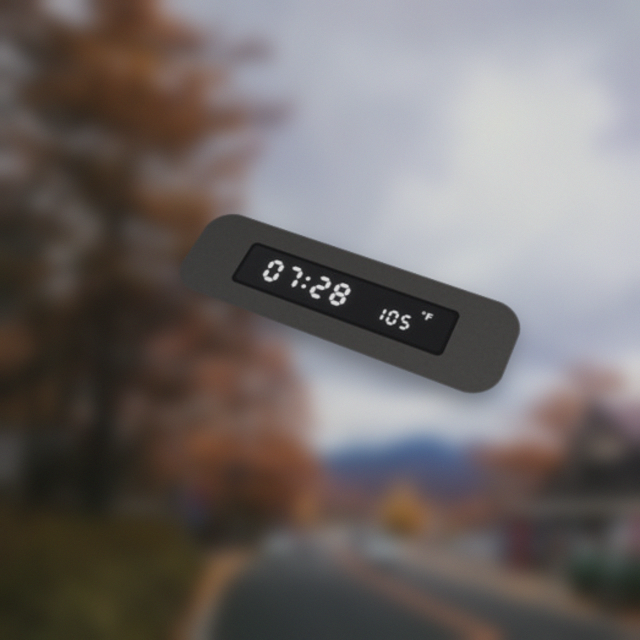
7:28
